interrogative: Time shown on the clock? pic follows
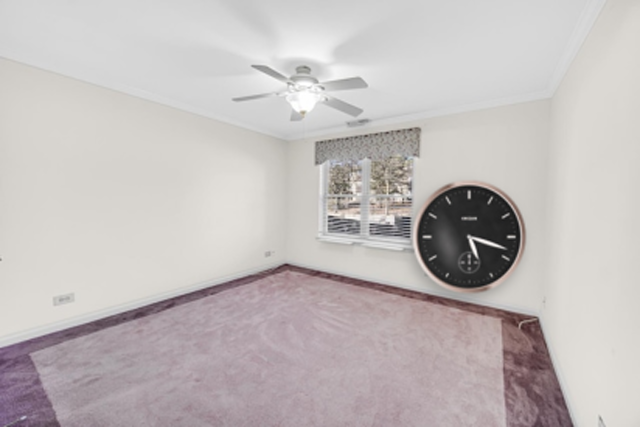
5:18
